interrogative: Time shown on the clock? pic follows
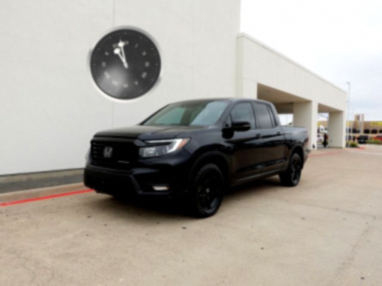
10:58
